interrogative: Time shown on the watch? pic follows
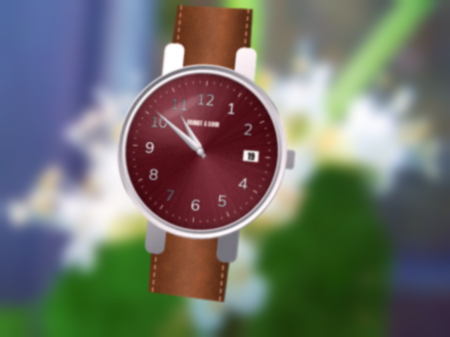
10:51
